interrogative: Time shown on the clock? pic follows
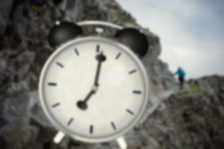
7:01
